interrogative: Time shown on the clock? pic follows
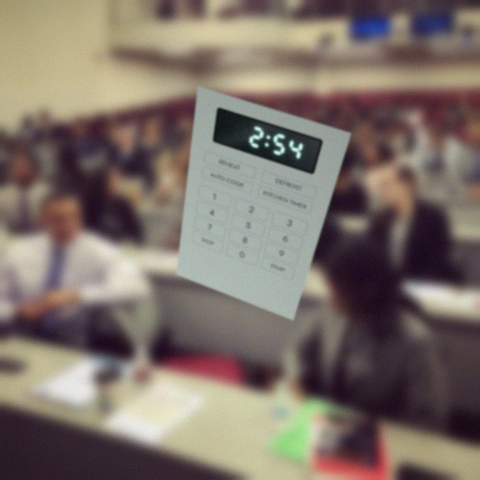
2:54
